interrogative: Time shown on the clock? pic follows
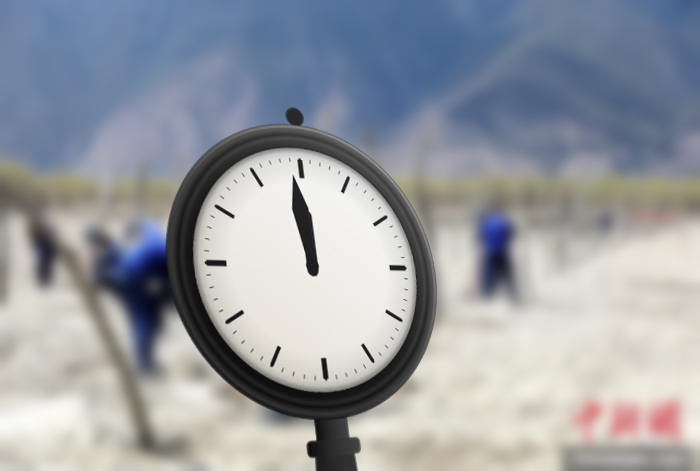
11:59
